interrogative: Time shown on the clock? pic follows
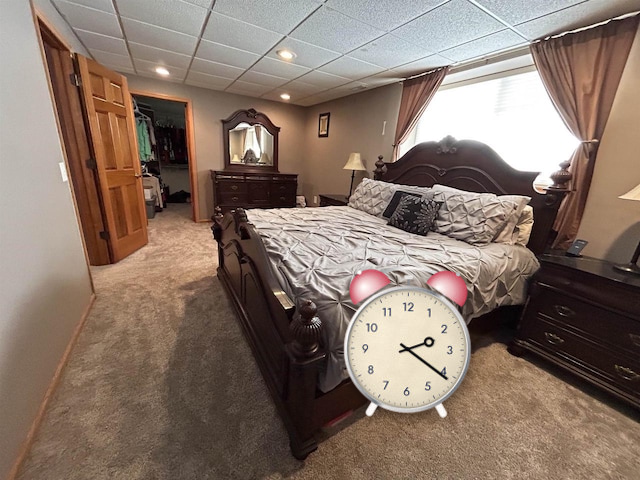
2:21
